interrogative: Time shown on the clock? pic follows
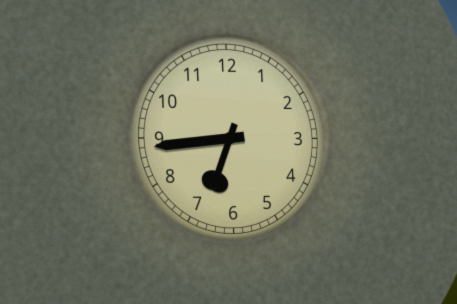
6:44
